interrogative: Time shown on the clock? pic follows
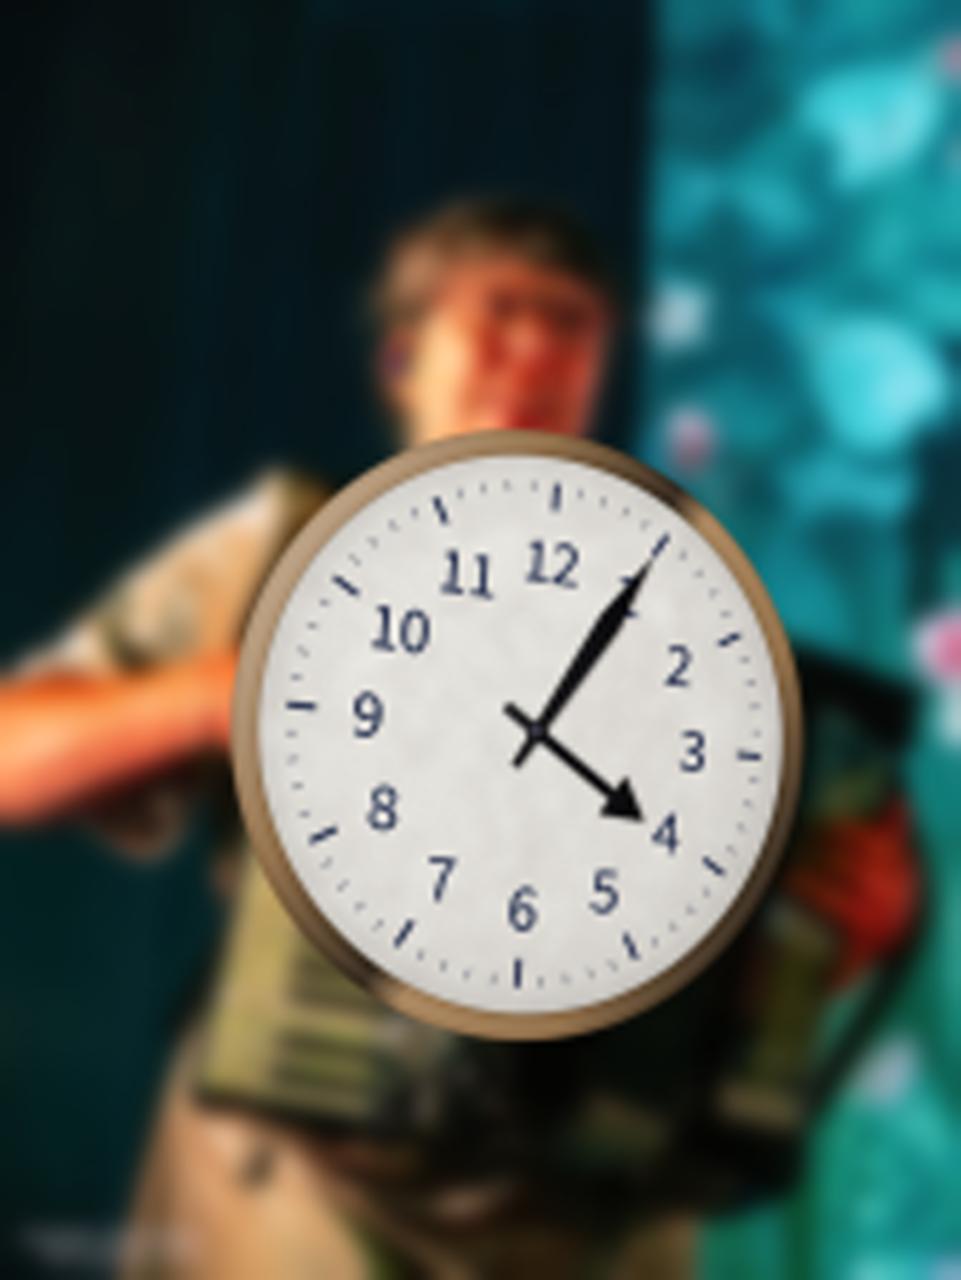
4:05
